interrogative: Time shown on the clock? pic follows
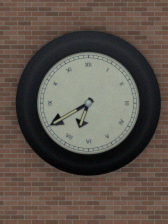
6:40
